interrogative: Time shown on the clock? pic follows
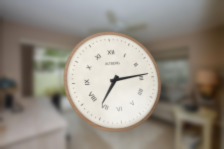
7:14
